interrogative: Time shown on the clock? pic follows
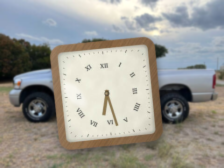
6:28
